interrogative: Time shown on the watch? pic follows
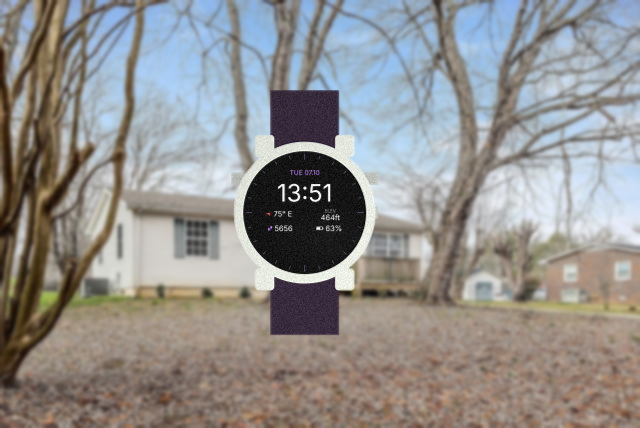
13:51
